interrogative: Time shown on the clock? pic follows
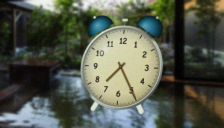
7:25
